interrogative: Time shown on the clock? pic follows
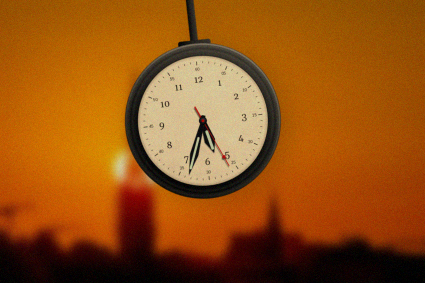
5:33:26
